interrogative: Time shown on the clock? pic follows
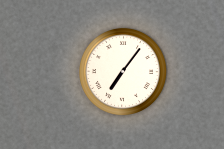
7:06
